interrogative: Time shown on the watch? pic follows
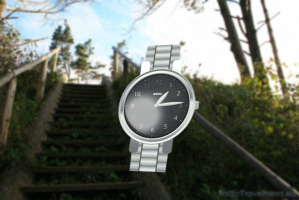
1:14
